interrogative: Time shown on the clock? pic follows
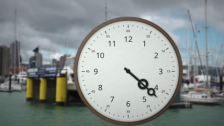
4:22
